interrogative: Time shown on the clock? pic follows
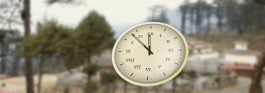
11:53
